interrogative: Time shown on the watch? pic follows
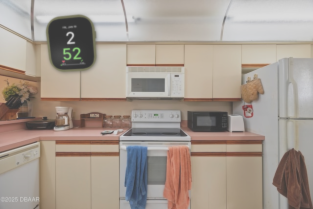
2:52
